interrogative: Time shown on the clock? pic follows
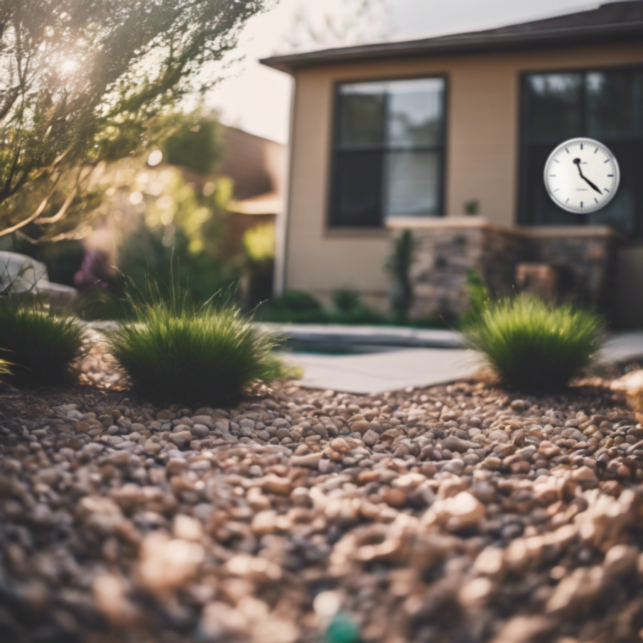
11:22
